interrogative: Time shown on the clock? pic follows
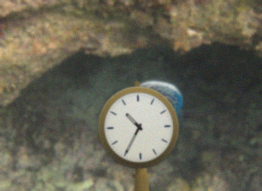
10:35
